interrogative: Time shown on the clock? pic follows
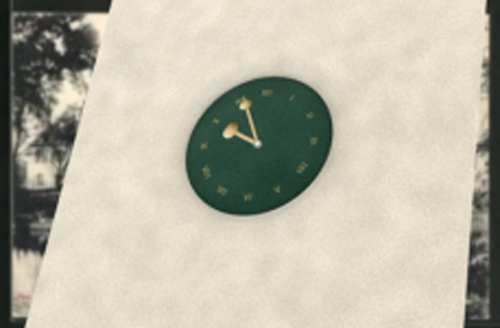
9:56
